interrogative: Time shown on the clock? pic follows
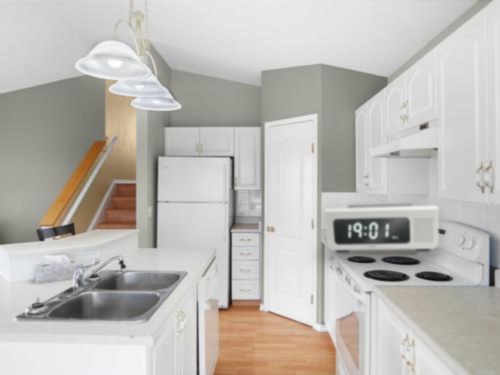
19:01
